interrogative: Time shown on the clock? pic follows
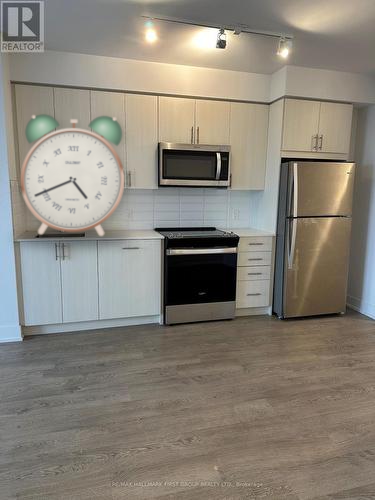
4:41
